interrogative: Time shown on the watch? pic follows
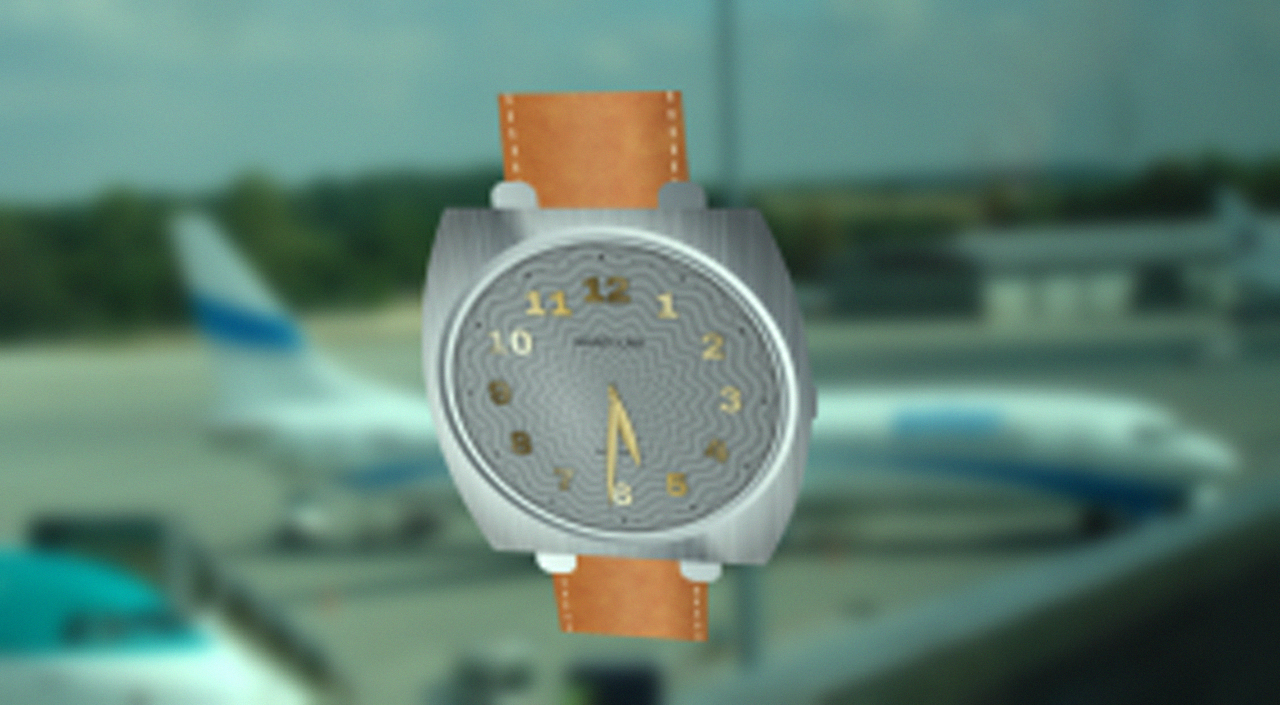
5:31
